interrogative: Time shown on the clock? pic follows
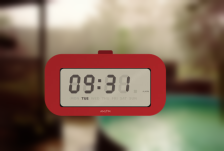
9:31
